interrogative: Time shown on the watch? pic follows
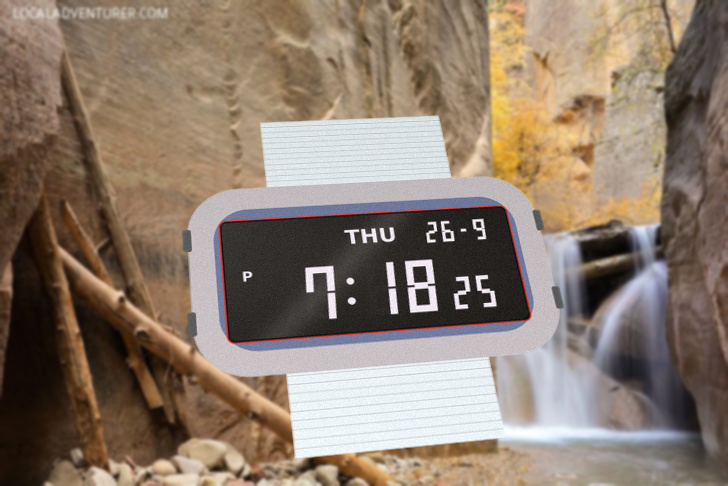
7:18:25
